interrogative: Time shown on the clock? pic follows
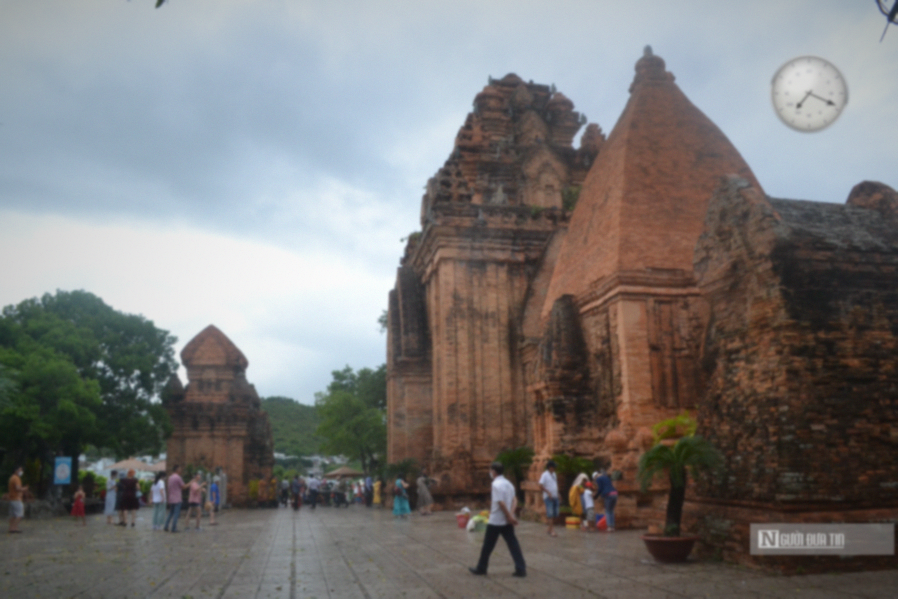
7:19
